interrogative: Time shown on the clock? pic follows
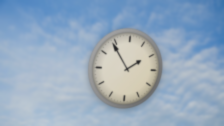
1:54
